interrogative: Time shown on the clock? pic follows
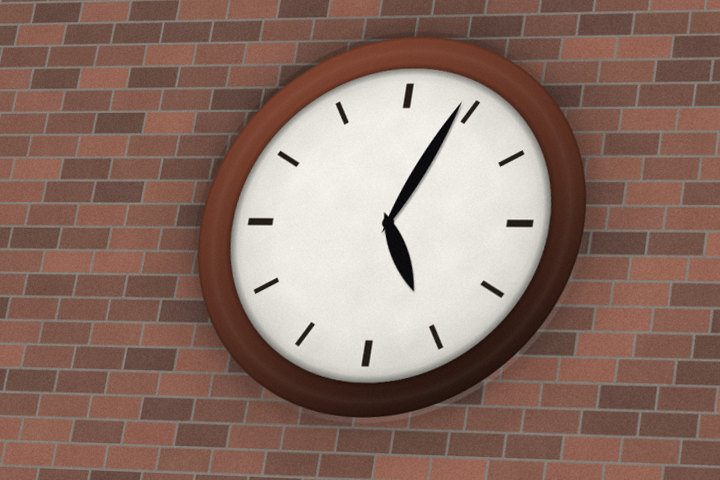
5:04
